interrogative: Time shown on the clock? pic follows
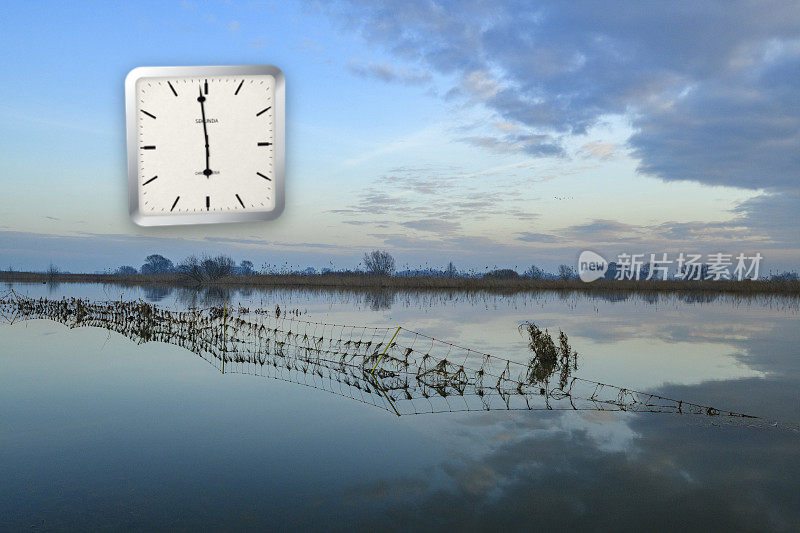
5:59
